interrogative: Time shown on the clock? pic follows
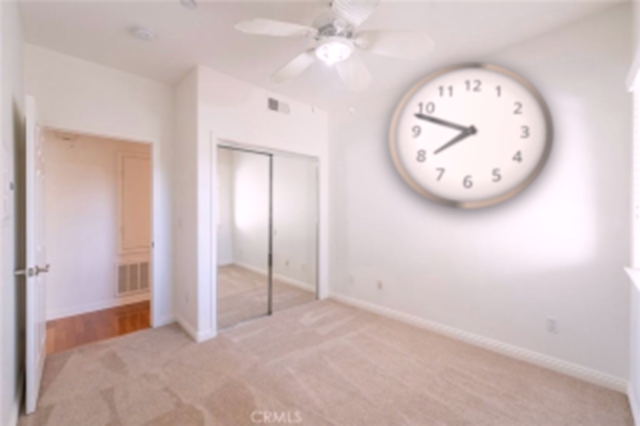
7:48
